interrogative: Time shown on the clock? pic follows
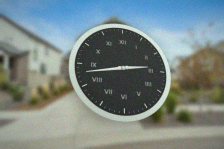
2:43
